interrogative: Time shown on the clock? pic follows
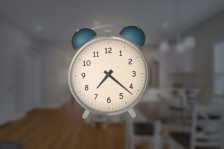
7:22
